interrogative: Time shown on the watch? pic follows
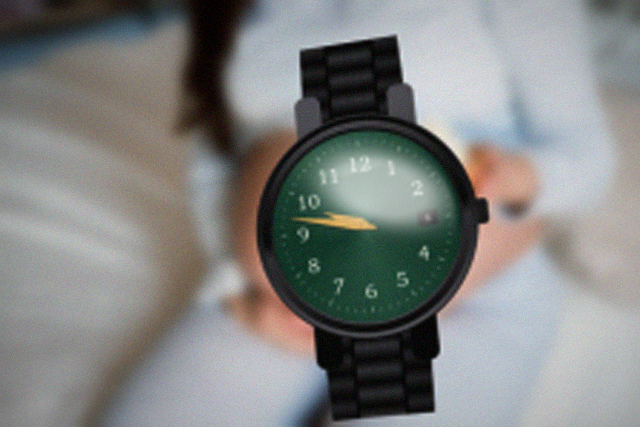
9:47
